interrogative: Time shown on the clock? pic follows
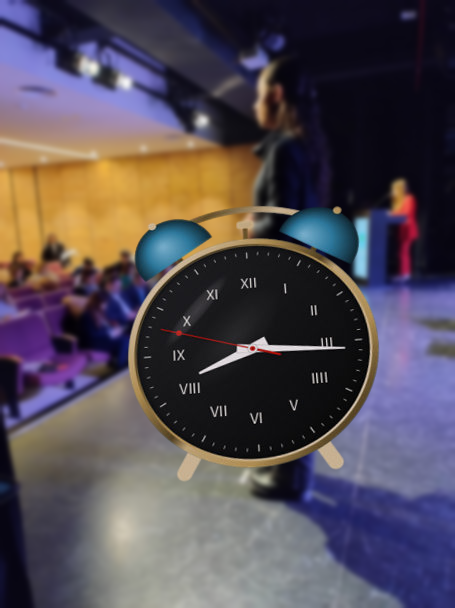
8:15:48
